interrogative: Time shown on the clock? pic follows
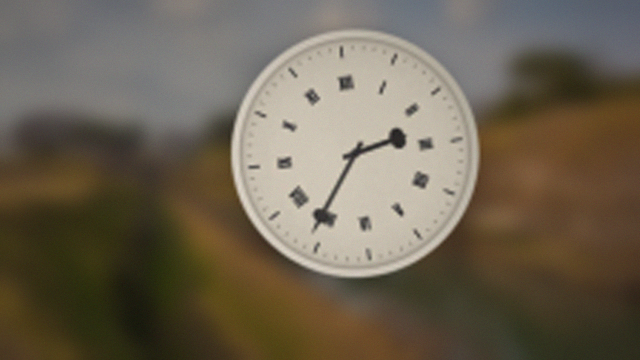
2:36
